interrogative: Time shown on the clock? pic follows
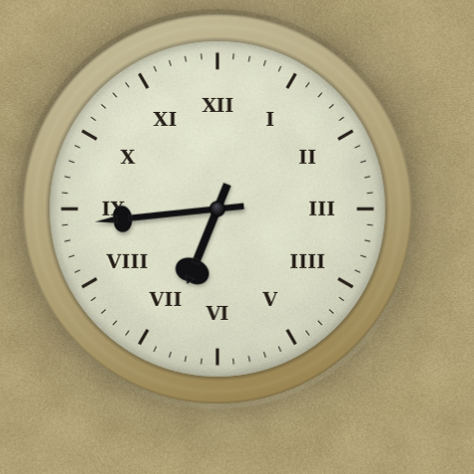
6:44
